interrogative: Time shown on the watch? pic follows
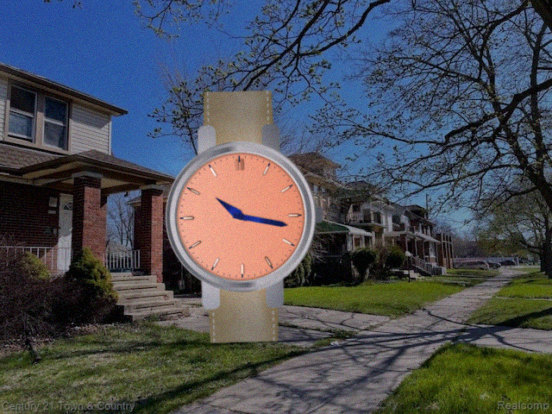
10:17
